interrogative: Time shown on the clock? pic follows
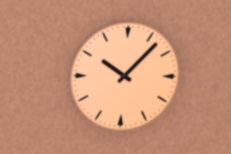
10:07
